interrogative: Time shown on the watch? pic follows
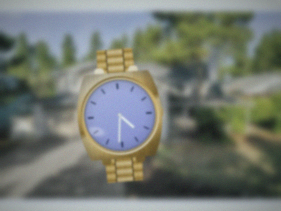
4:31
